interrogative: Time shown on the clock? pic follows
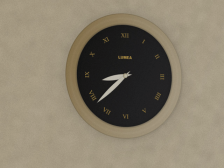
8:38
